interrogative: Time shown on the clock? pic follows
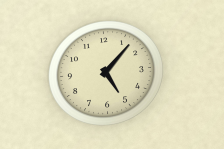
5:07
